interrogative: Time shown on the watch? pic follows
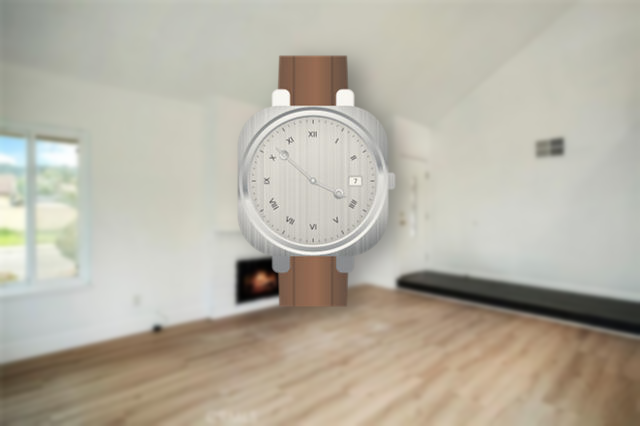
3:52
